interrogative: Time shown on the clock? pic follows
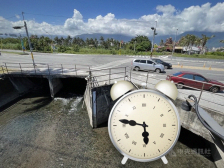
5:47
